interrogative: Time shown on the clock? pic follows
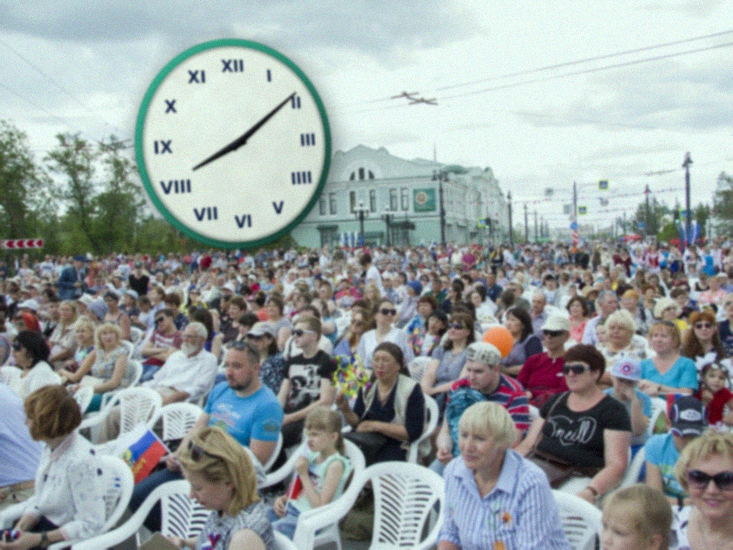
8:09
